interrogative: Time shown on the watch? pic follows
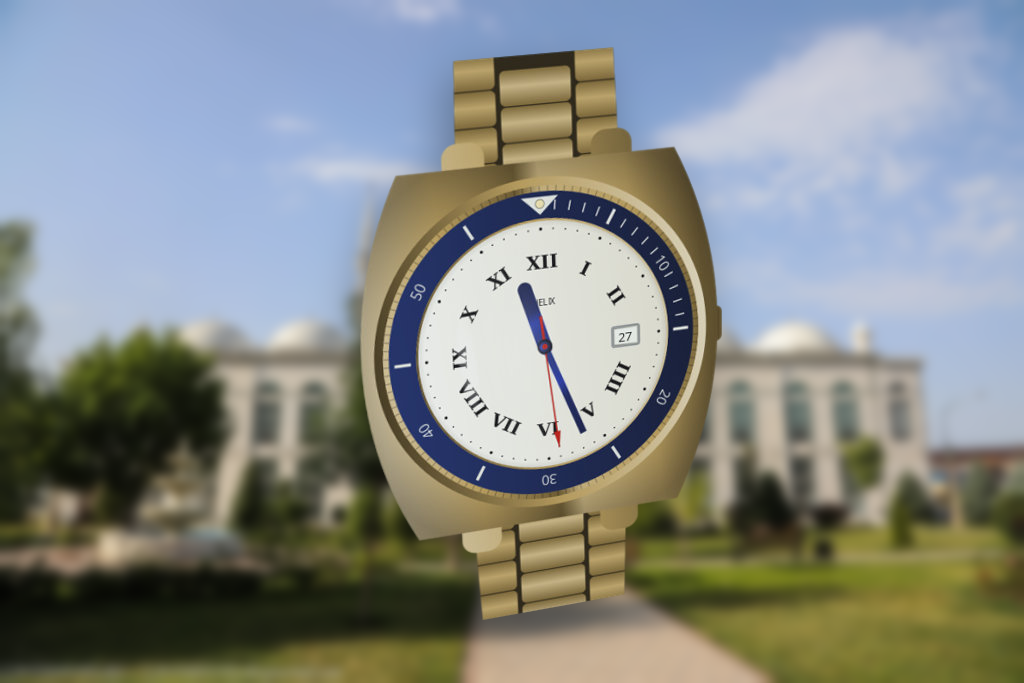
11:26:29
